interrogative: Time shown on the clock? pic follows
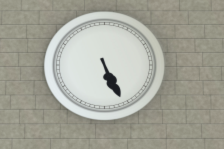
5:26
